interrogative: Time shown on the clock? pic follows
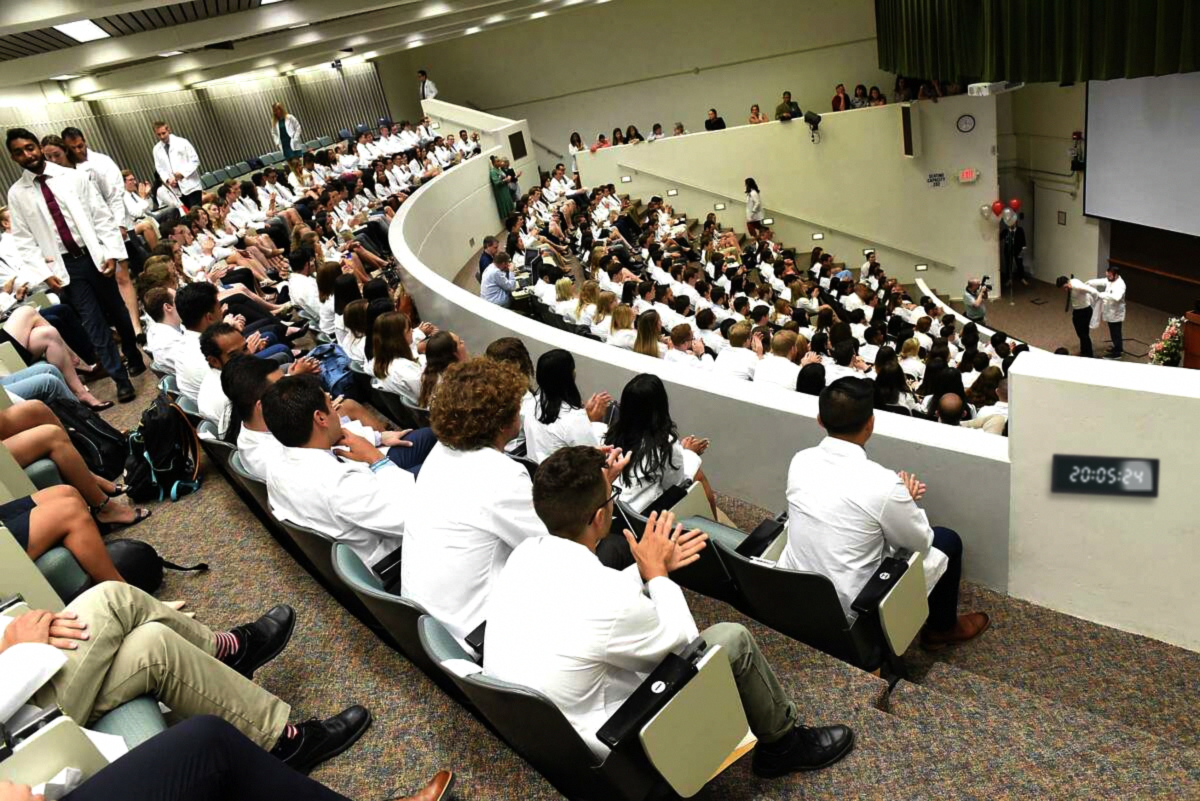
20:05:24
